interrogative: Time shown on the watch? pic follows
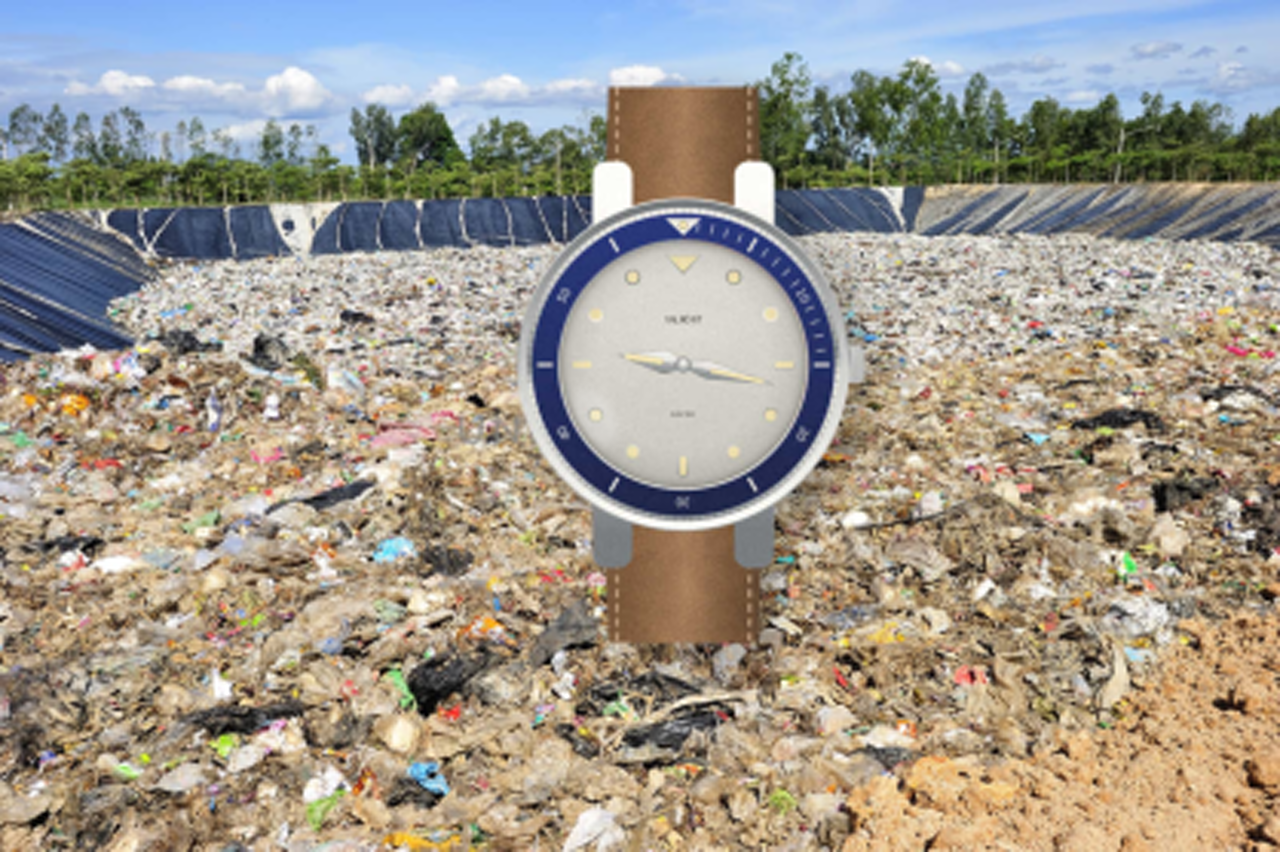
9:17
